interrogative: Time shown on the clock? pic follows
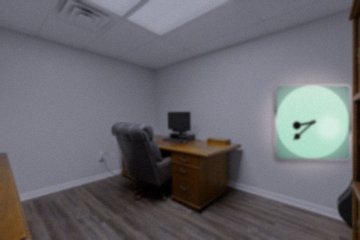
8:38
